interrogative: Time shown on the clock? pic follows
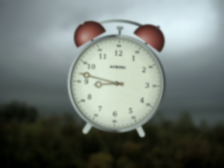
8:47
